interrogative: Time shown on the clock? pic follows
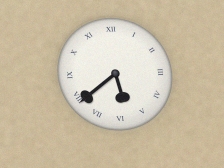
5:39
